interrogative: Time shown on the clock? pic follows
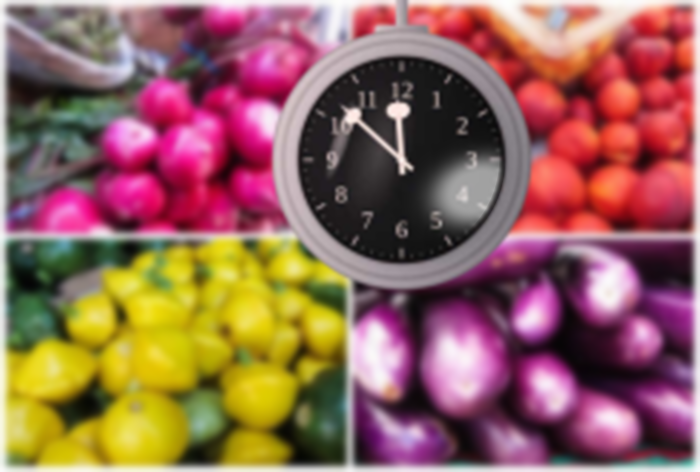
11:52
